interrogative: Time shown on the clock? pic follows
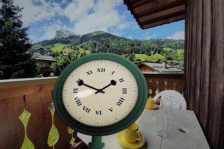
1:49
